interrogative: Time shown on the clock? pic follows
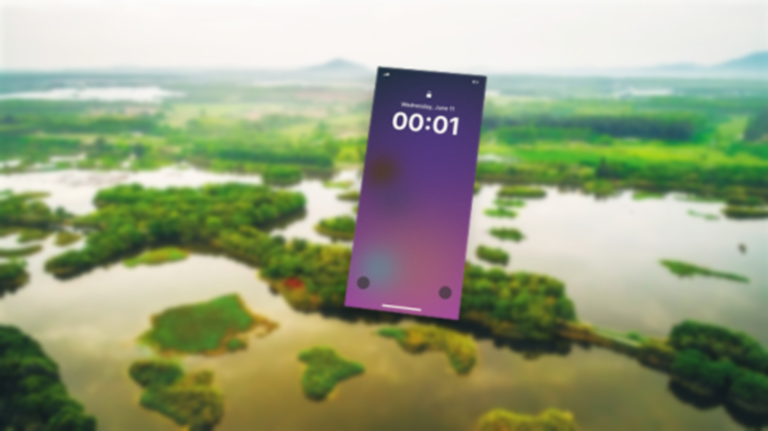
0:01
